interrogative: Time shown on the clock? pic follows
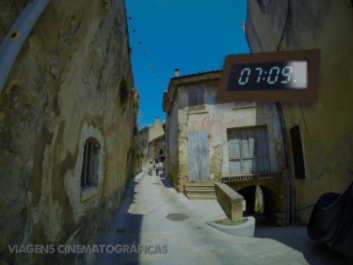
7:09
